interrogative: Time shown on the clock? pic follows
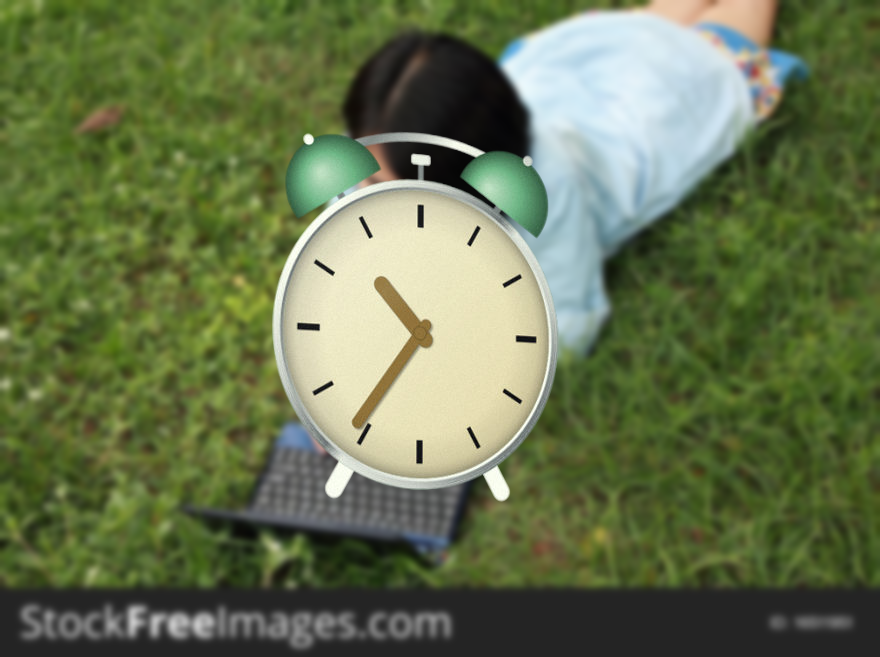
10:36
